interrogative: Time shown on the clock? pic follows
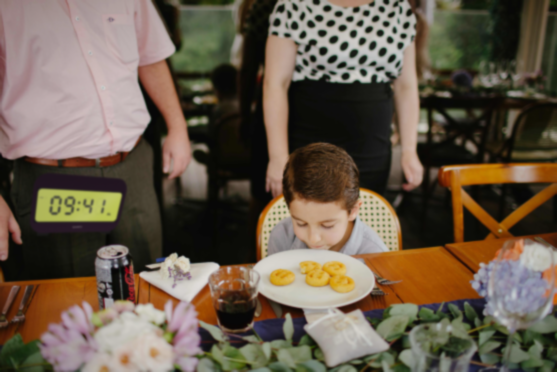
9:41
